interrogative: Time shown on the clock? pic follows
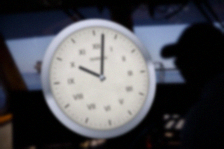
10:02
